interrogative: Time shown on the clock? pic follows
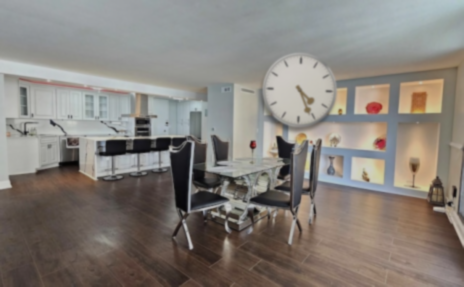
4:26
